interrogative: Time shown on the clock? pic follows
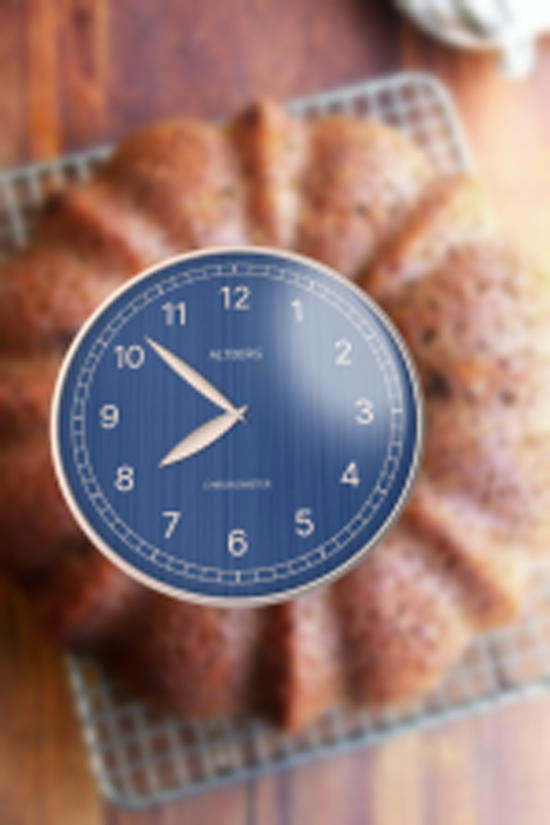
7:52
